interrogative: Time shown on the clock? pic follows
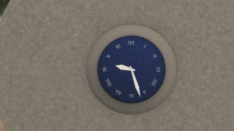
9:27
